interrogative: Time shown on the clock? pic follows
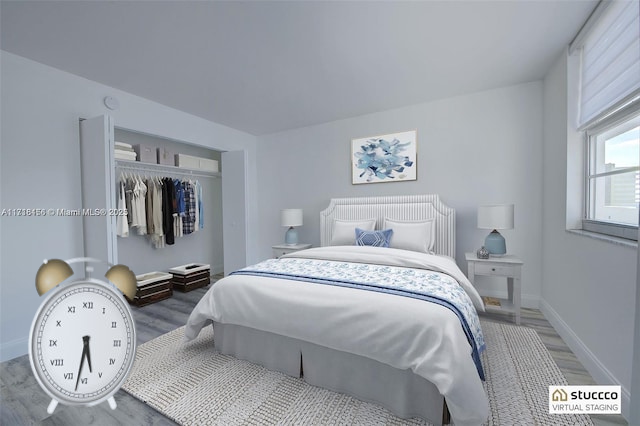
5:32
